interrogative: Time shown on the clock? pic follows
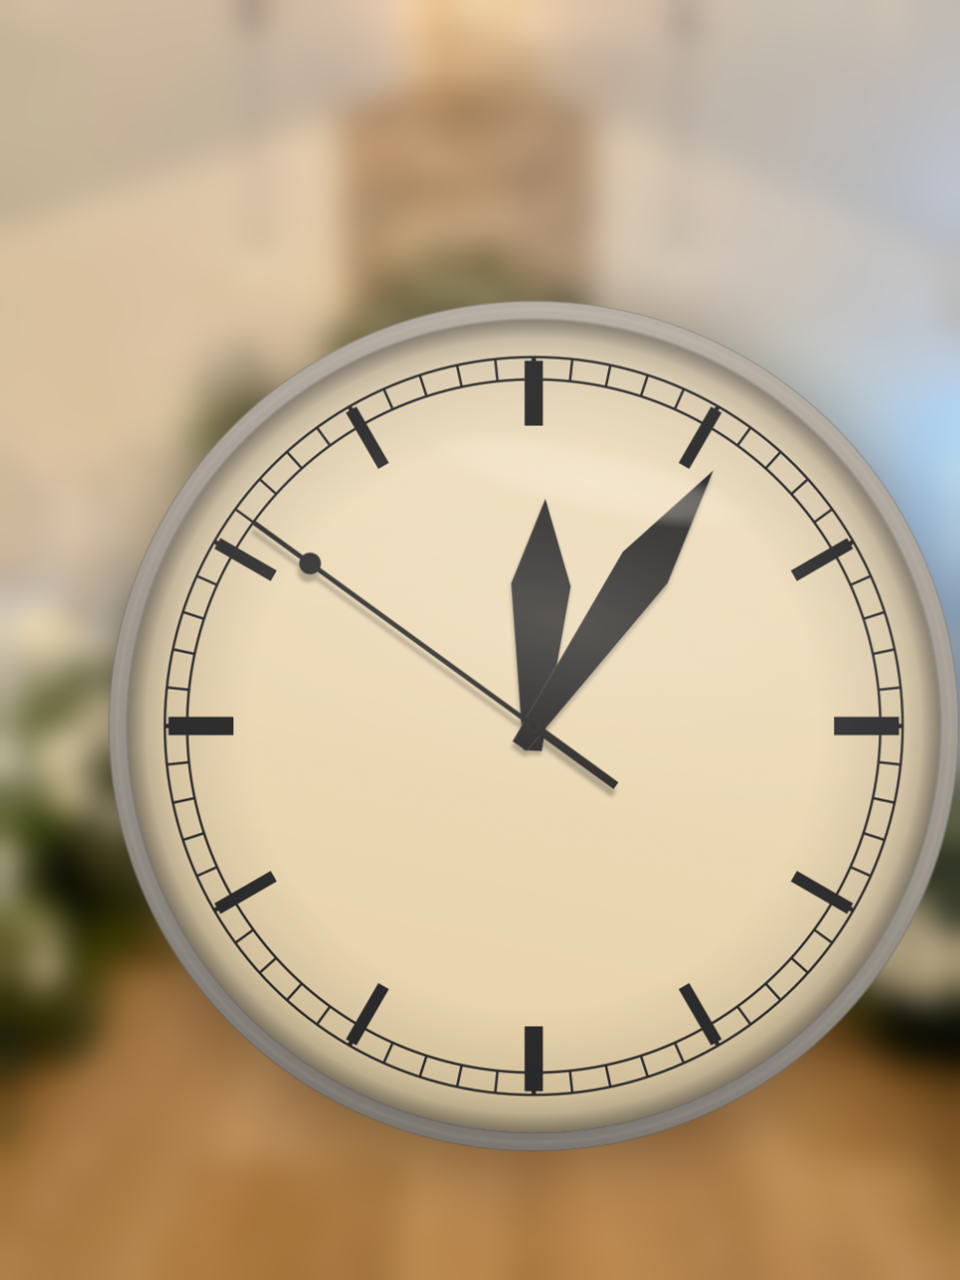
12:05:51
